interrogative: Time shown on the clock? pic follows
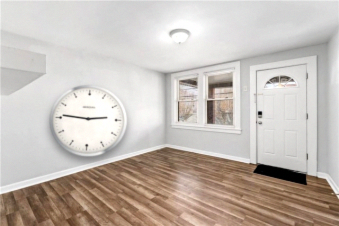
2:46
